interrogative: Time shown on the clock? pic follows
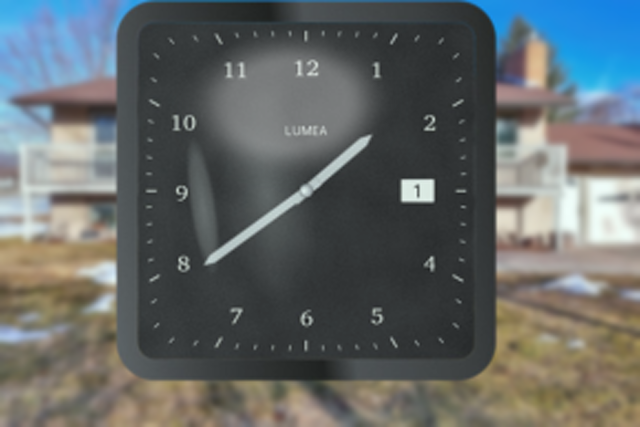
1:39
